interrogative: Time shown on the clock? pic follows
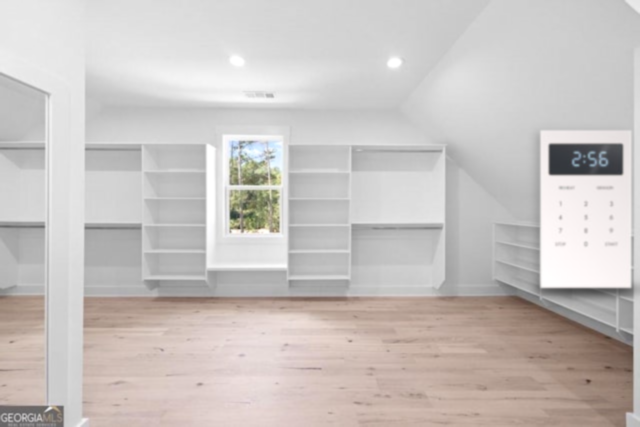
2:56
